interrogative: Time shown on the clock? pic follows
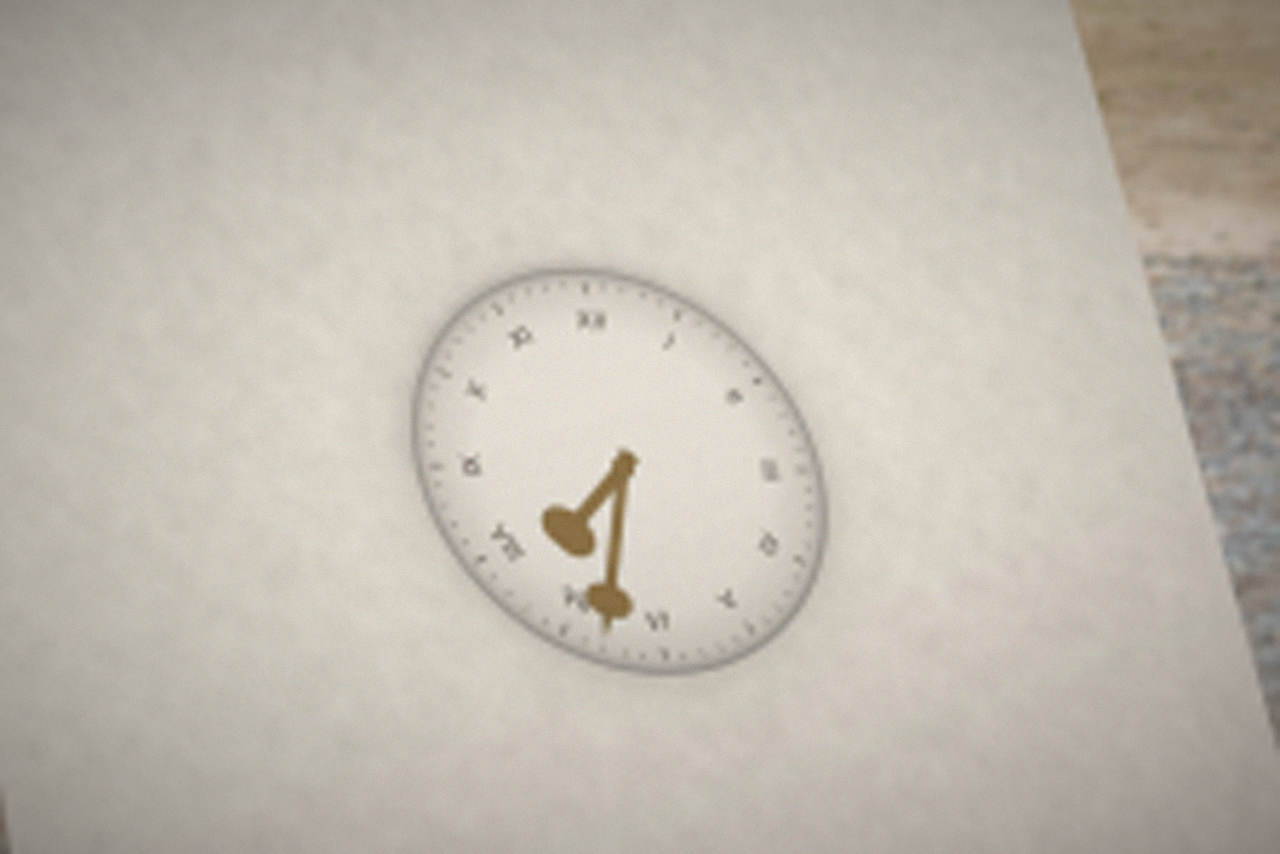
7:33
